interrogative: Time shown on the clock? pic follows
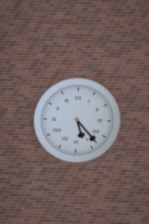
5:23
